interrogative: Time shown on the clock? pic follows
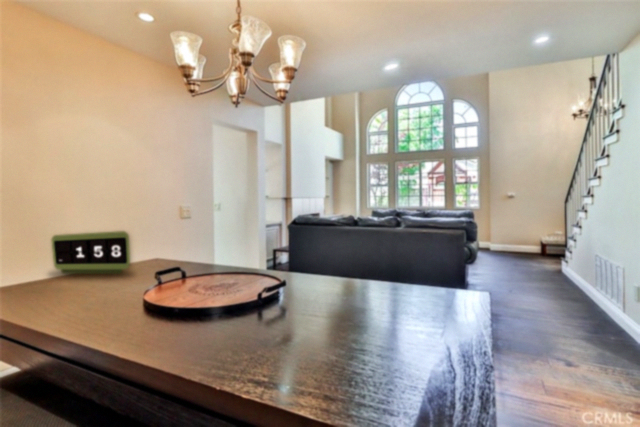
1:58
